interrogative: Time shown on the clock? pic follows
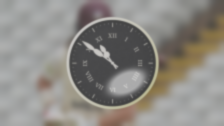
10:51
